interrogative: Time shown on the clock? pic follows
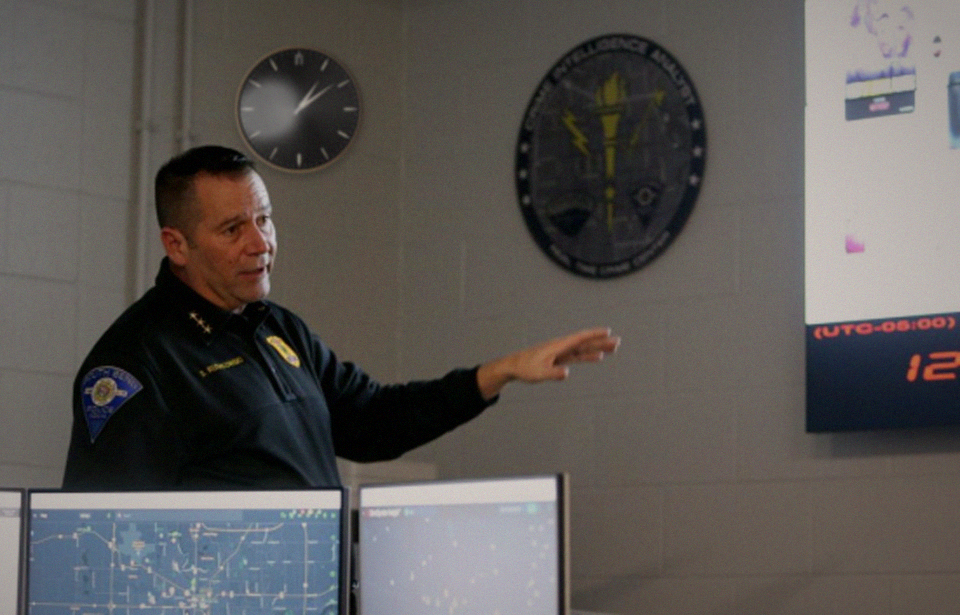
1:09
